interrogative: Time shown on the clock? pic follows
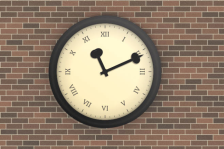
11:11
